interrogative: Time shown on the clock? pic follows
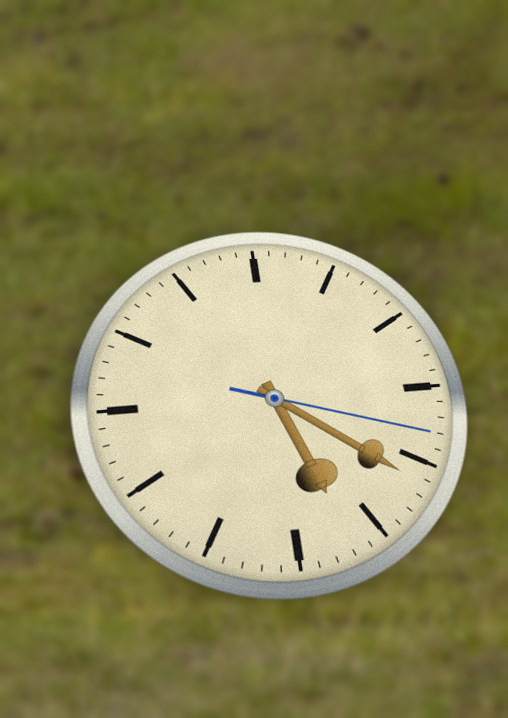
5:21:18
